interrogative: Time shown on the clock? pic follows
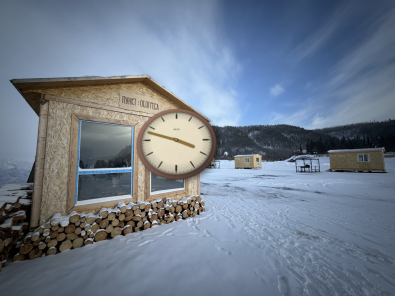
3:48
